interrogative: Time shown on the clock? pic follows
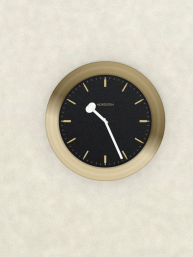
10:26
